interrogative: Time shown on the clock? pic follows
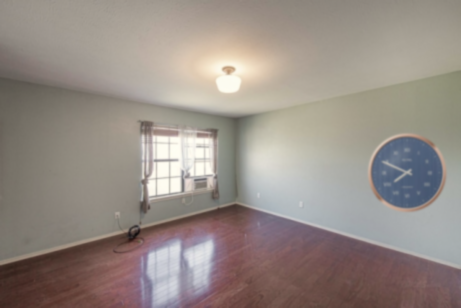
7:49
